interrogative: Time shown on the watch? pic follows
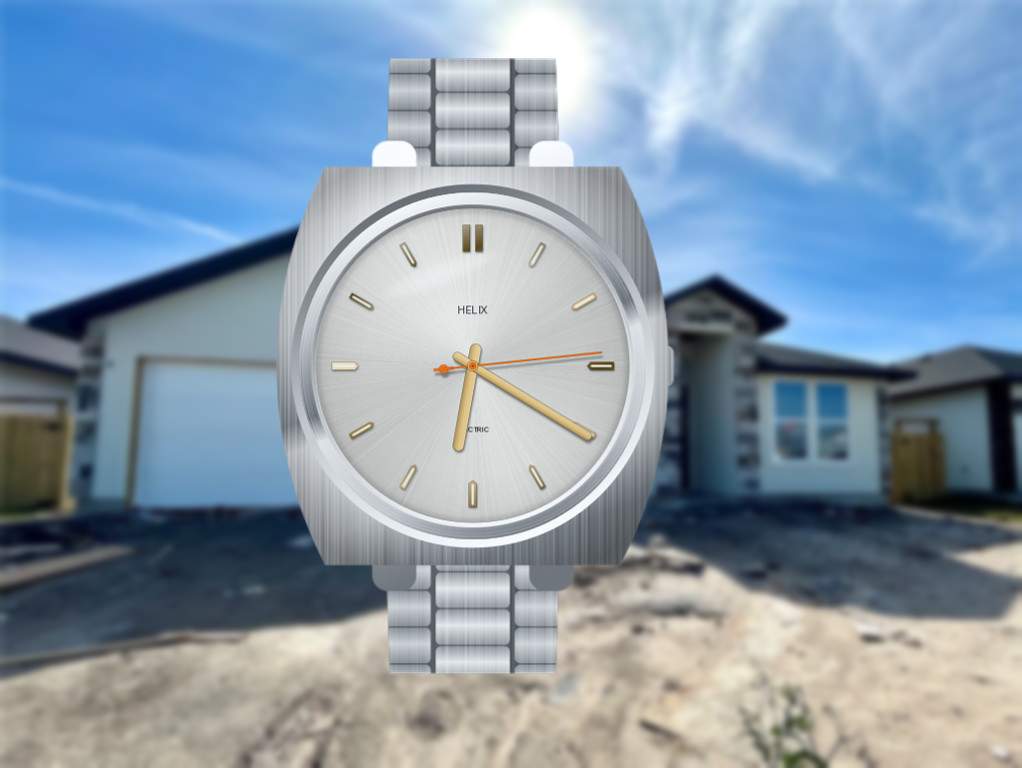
6:20:14
